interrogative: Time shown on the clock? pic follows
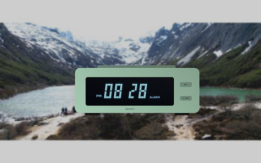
8:28
